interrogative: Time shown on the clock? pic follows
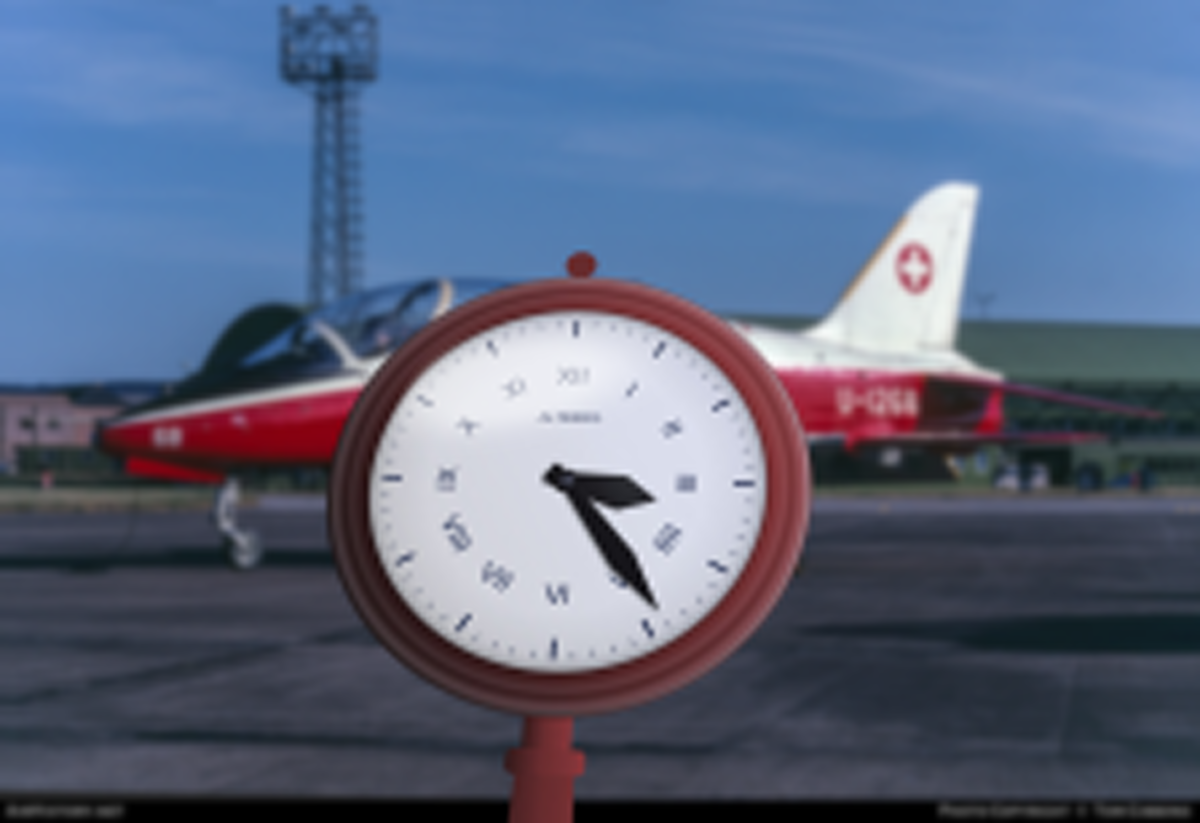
3:24
